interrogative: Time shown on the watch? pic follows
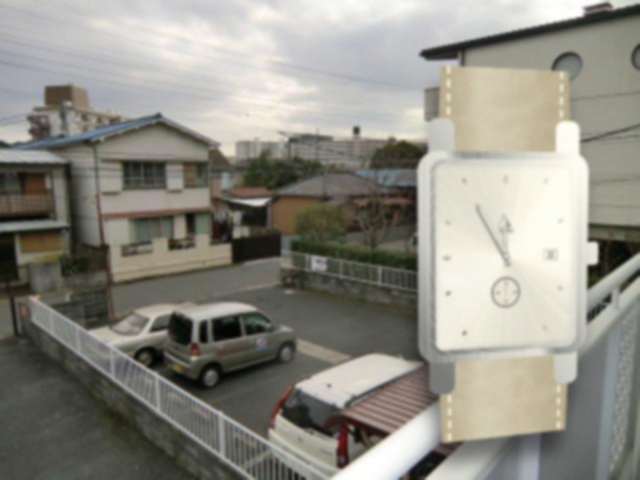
11:55
